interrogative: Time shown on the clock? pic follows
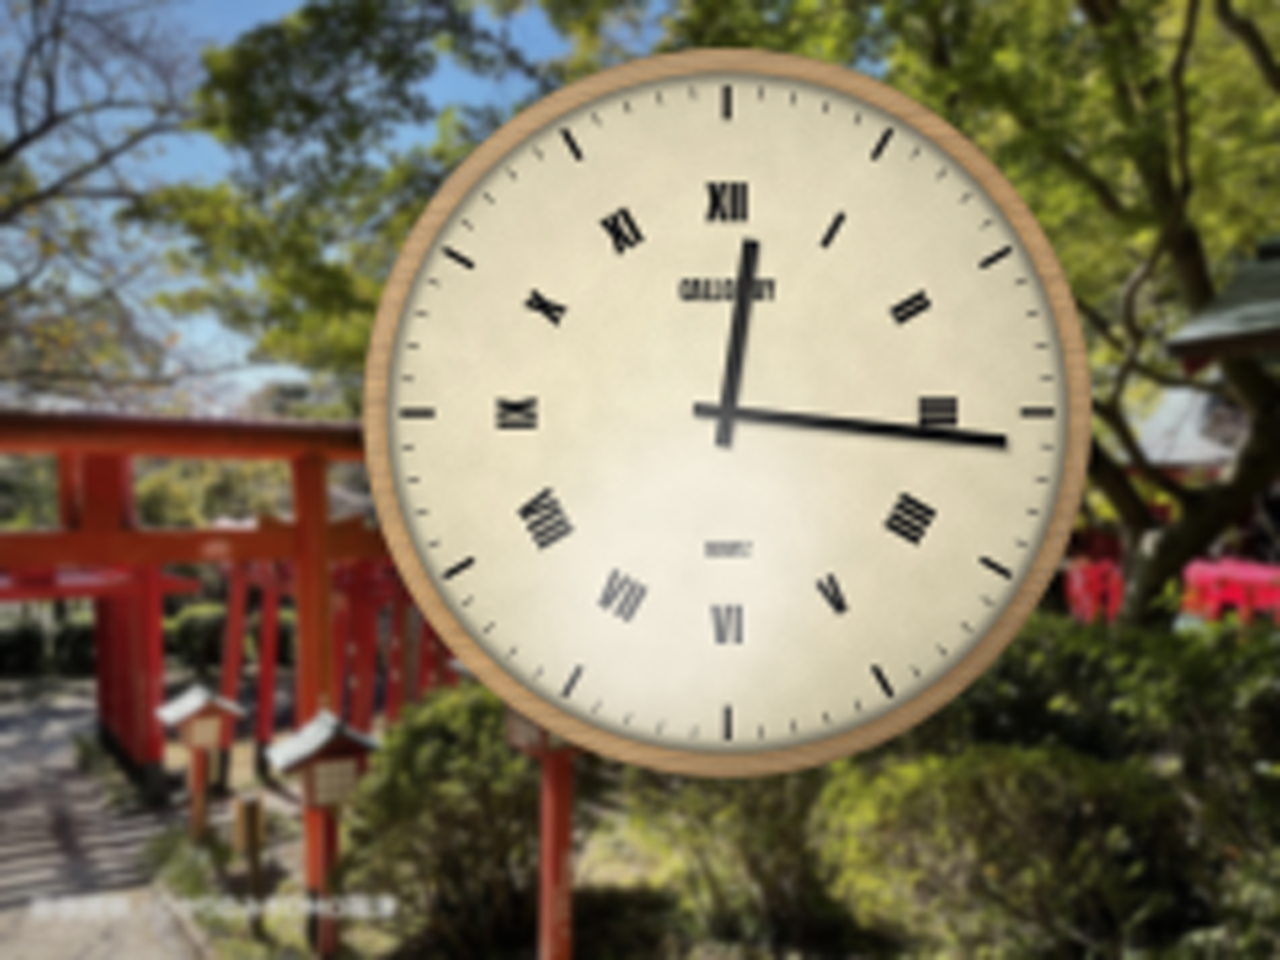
12:16
